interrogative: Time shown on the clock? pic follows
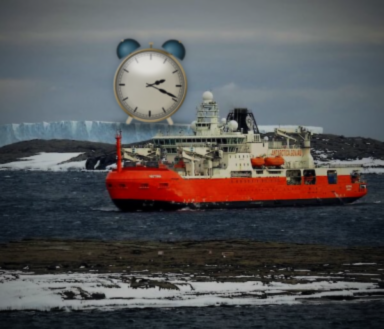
2:19
